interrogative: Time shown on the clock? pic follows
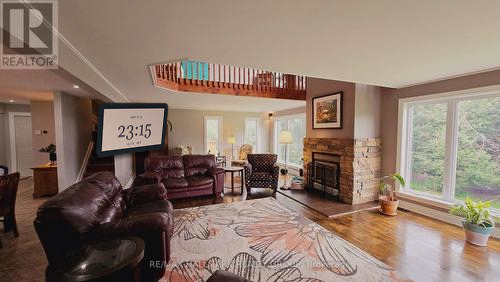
23:15
